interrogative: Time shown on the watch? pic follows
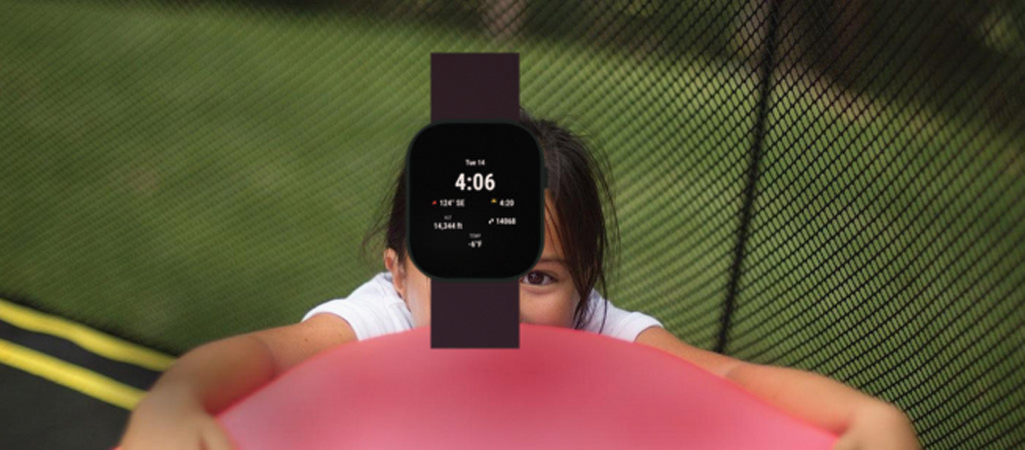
4:06
